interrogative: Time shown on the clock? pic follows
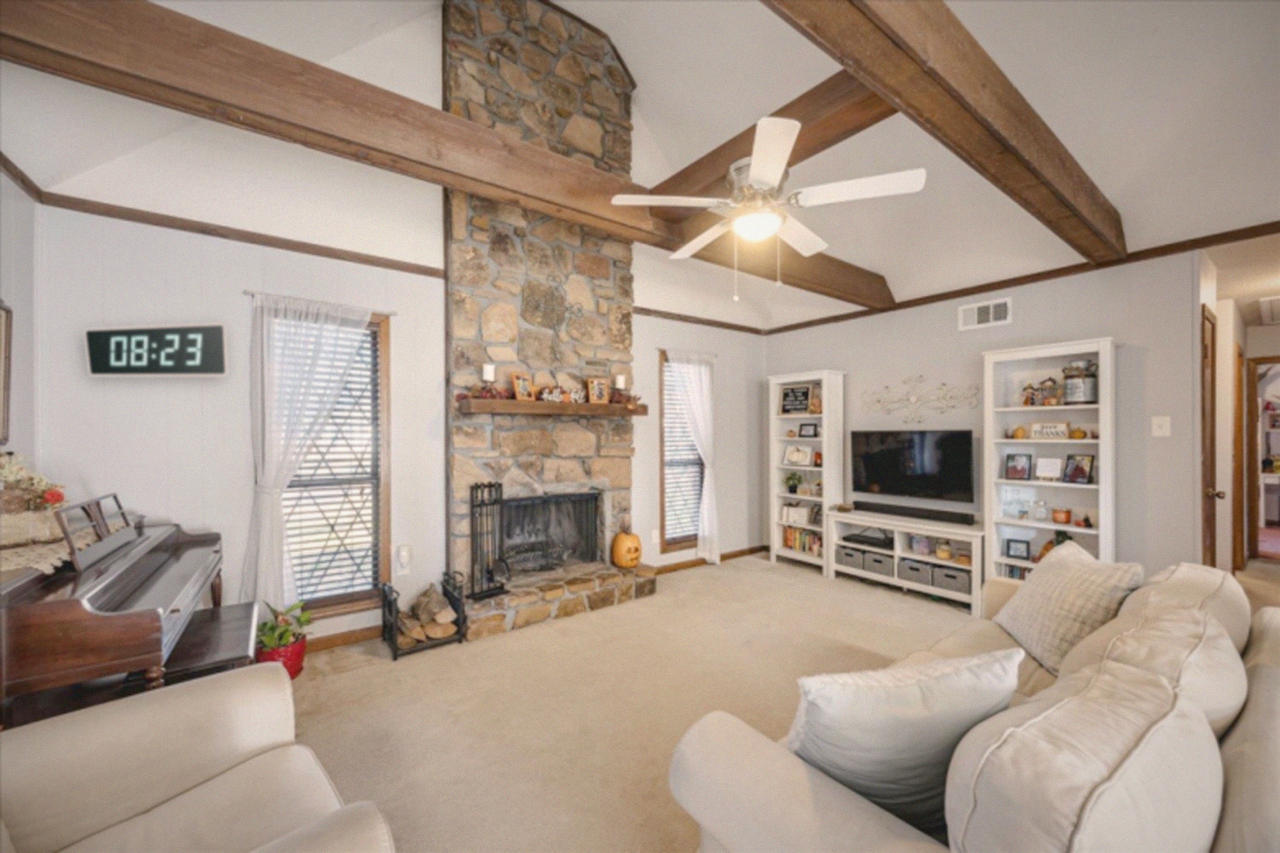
8:23
